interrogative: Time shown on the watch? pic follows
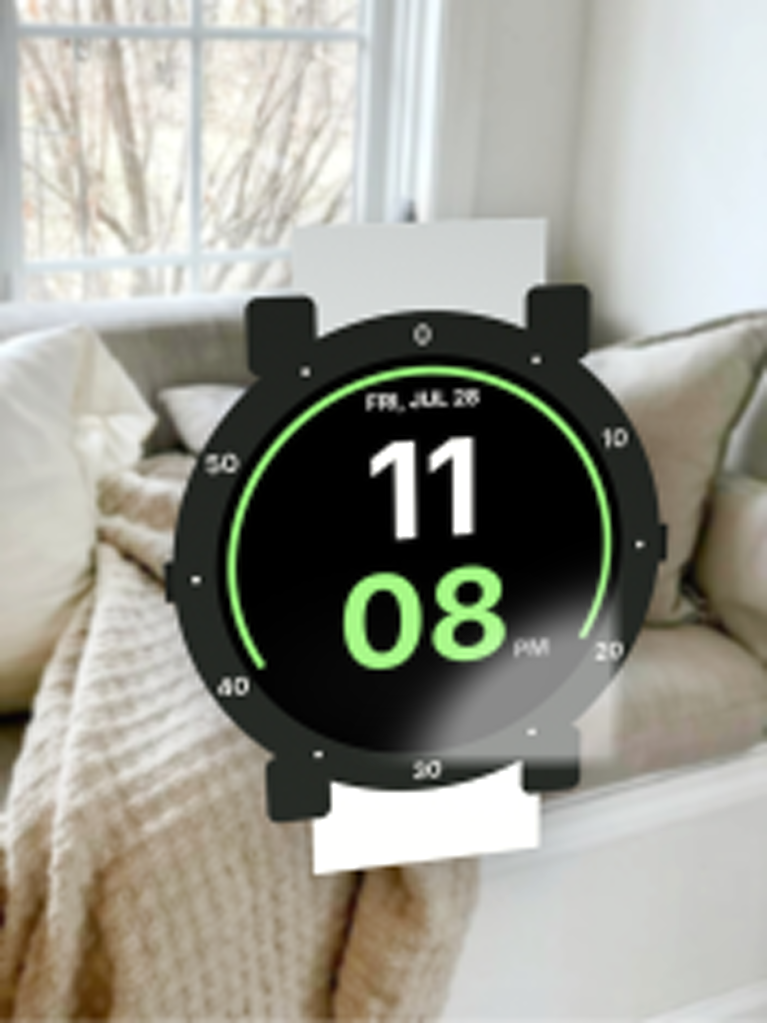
11:08
